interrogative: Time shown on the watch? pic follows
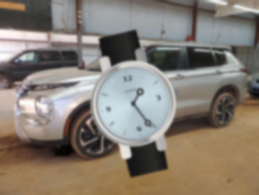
1:26
